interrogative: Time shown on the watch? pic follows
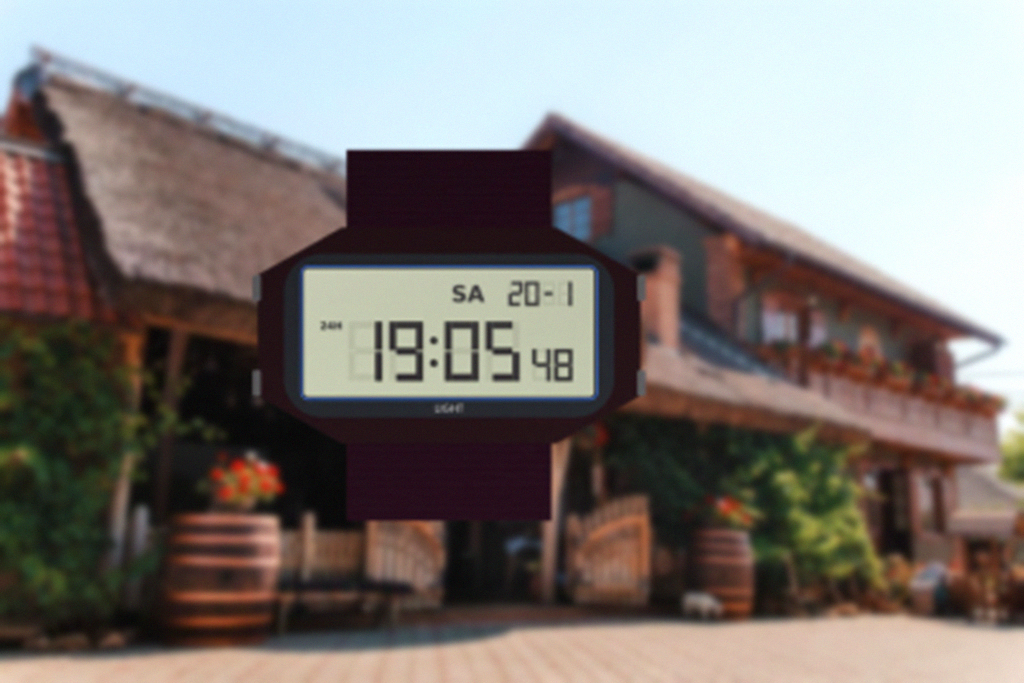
19:05:48
